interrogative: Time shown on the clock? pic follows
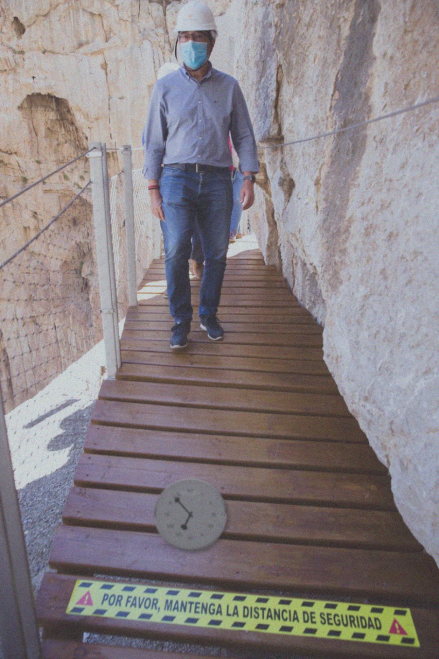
6:53
